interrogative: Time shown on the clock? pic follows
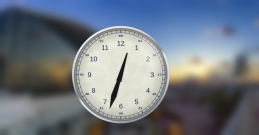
12:33
